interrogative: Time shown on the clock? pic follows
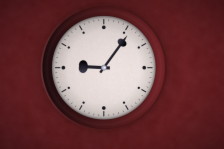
9:06
